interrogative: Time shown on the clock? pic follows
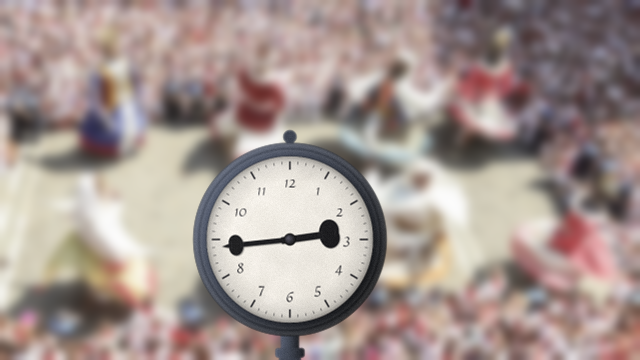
2:44
